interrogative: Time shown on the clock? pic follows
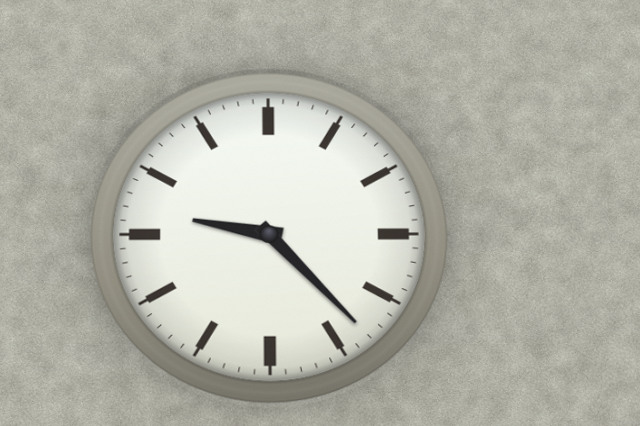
9:23
